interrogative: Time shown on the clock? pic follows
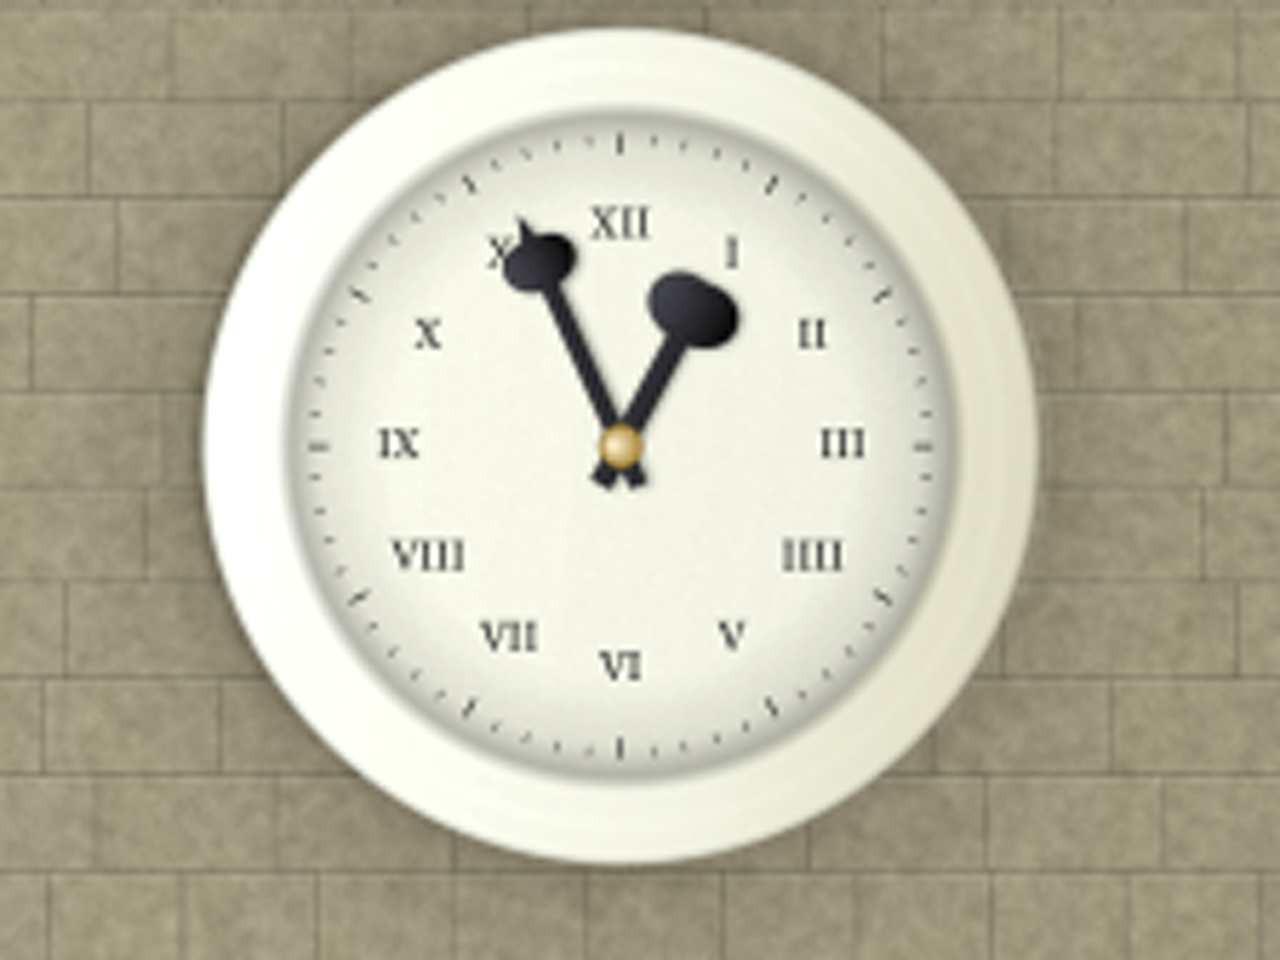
12:56
